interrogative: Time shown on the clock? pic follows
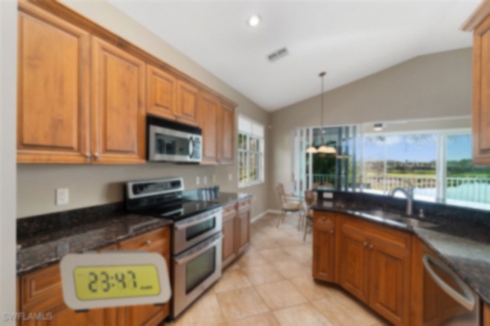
23:47
